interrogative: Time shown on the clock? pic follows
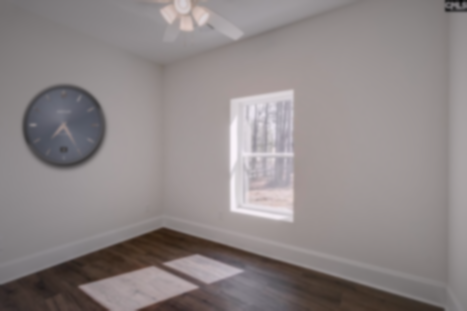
7:25
